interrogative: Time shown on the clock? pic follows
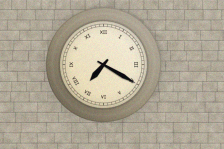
7:20
